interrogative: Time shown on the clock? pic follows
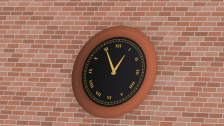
12:55
